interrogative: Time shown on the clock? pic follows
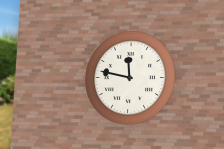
11:47
